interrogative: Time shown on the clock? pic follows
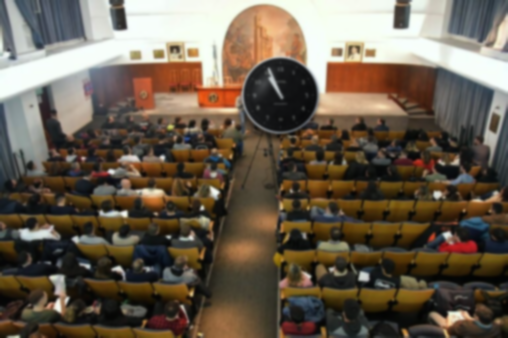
10:56
